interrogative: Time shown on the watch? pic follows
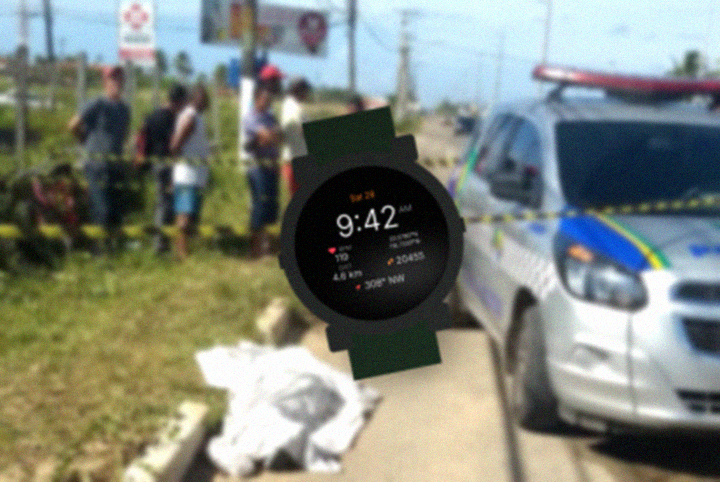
9:42
